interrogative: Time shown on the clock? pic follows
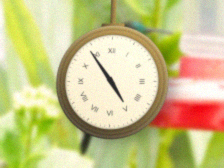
4:54
